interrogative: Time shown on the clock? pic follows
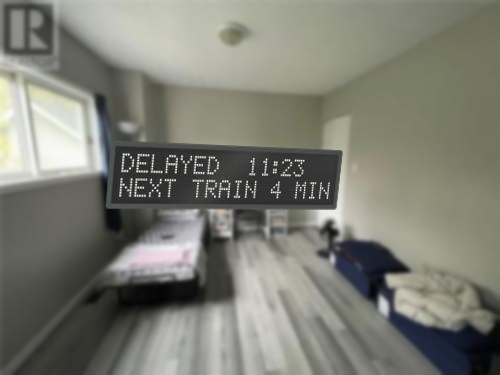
11:23
